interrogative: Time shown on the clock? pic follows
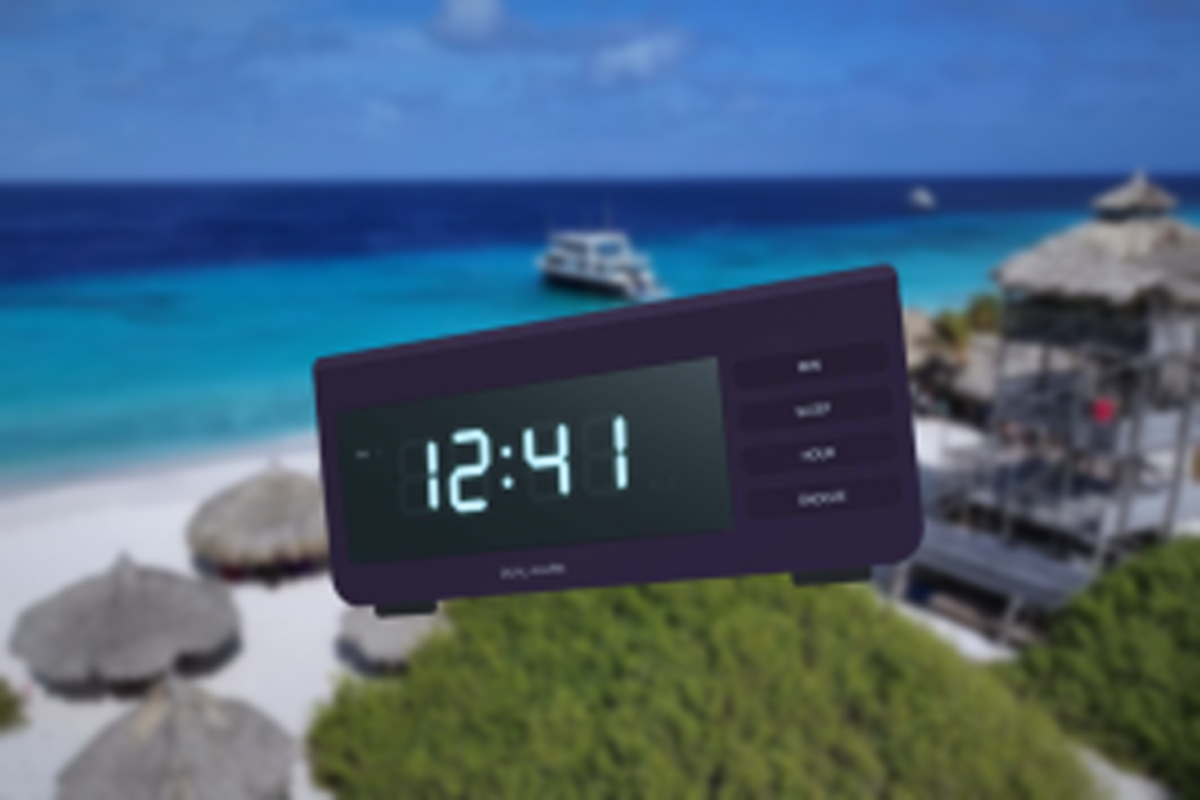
12:41
